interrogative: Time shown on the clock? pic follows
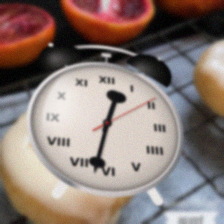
12:32:09
